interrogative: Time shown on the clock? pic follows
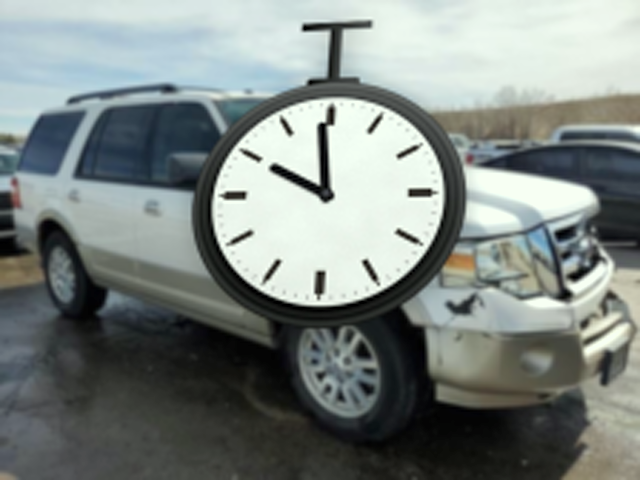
9:59
